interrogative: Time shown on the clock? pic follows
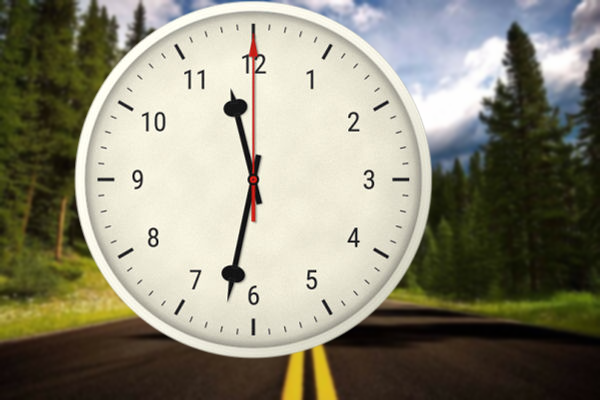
11:32:00
